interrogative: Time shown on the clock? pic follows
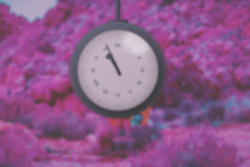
10:56
